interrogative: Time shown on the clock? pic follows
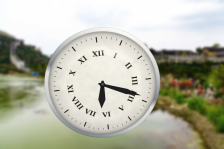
6:19
